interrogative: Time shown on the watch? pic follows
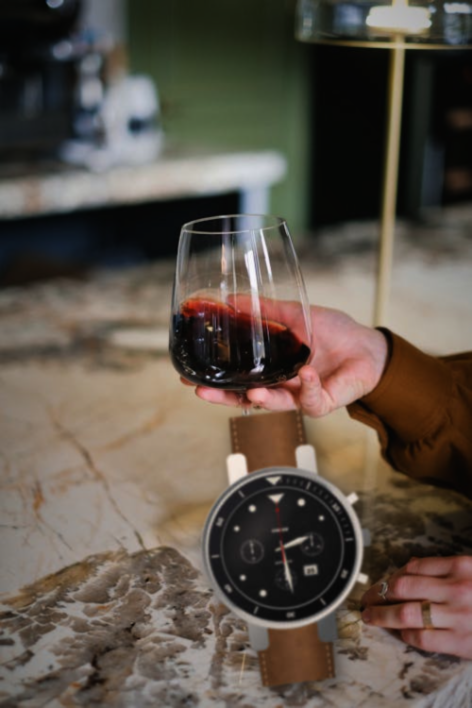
2:29
